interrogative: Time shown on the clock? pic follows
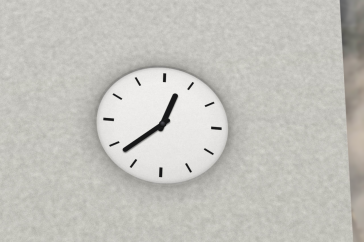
12:38
